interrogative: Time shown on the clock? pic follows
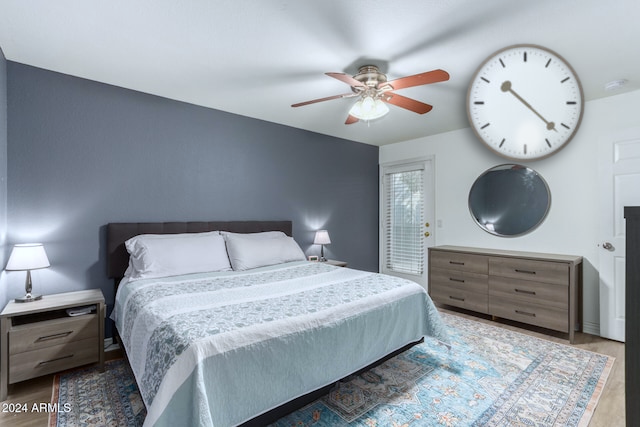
10:22
